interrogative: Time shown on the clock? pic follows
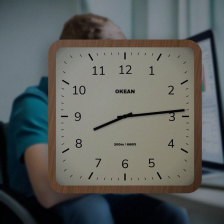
8:14
